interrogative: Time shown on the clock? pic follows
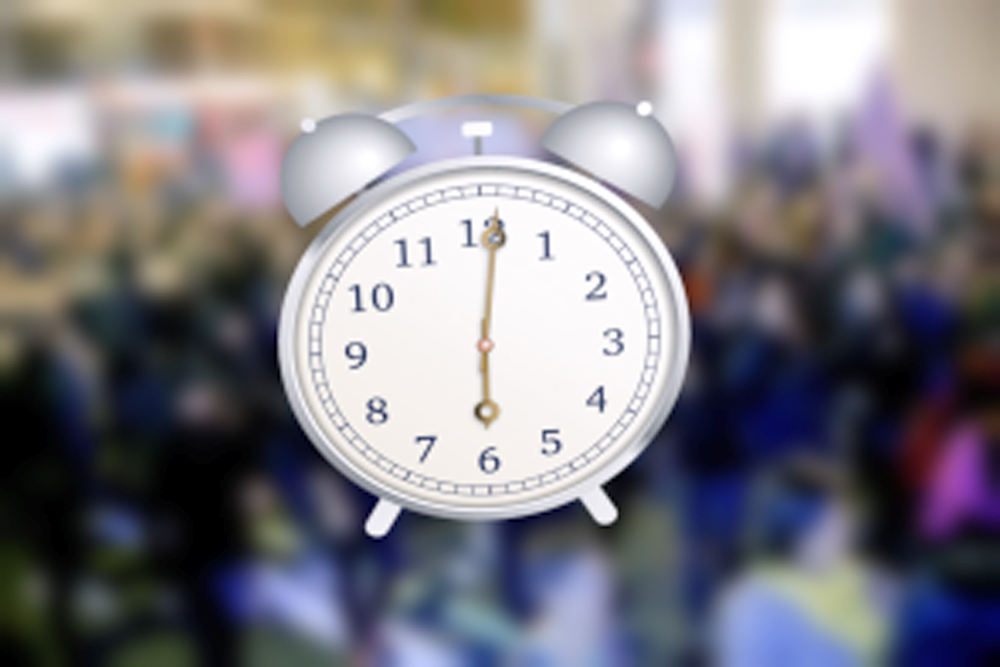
6:01
